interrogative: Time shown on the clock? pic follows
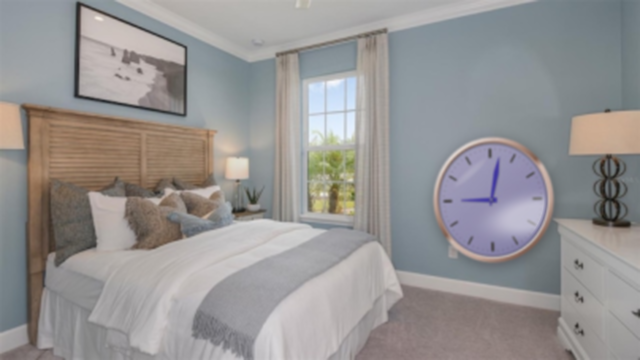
9:02
